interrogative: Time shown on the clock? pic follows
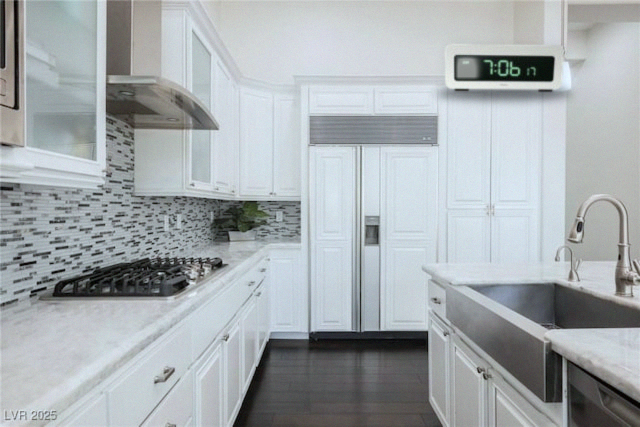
7:06
